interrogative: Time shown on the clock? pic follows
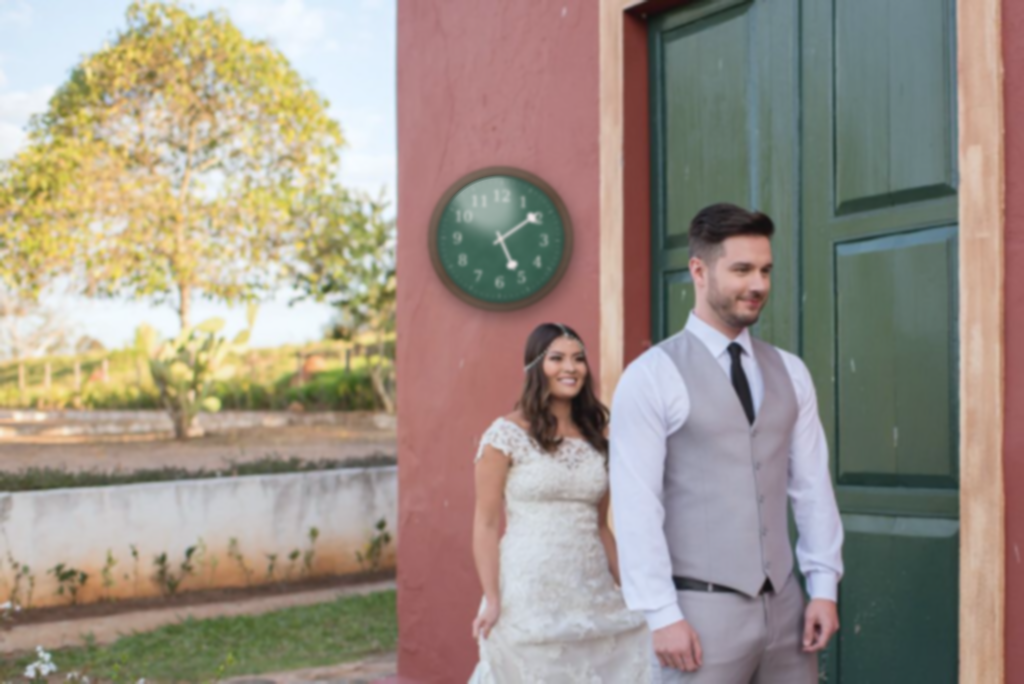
5:09
